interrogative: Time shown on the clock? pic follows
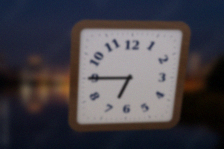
6:45
